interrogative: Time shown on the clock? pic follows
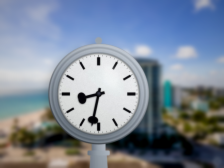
8:32
